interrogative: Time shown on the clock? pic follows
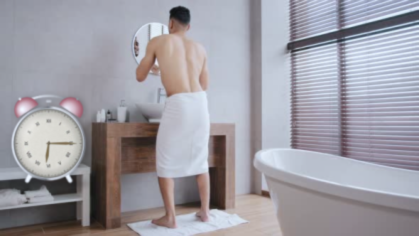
6:15
